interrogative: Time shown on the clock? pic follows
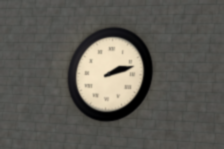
2:12
